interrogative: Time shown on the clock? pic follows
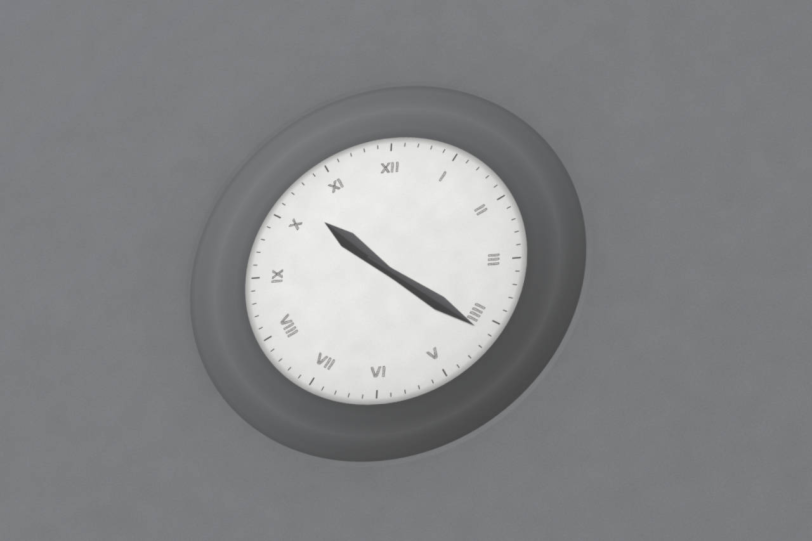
10:21
